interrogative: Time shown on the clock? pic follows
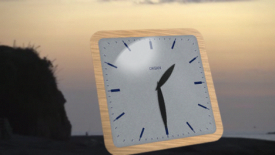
1:30
